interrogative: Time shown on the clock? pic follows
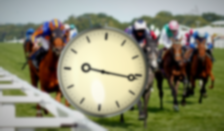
9:16
